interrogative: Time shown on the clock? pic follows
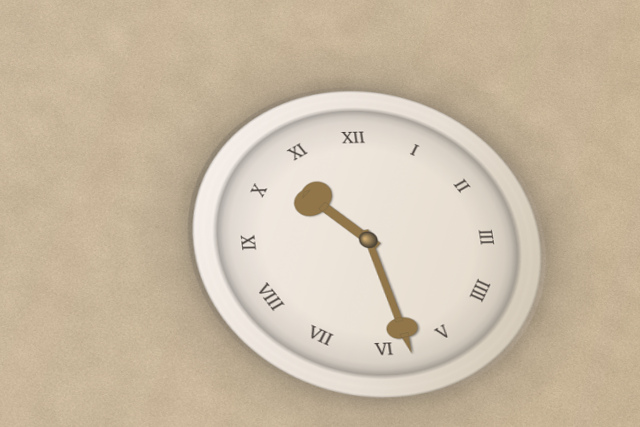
10:28
